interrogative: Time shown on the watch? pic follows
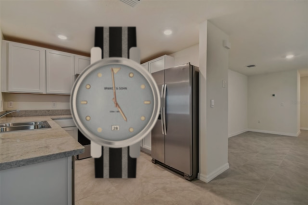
4:59
